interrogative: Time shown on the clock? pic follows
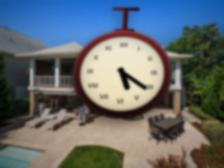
5:21
